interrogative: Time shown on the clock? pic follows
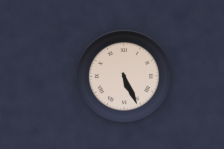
5:26
